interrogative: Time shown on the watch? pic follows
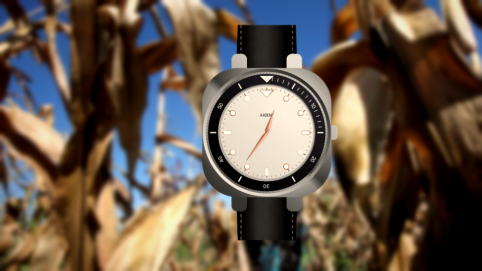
12:36
